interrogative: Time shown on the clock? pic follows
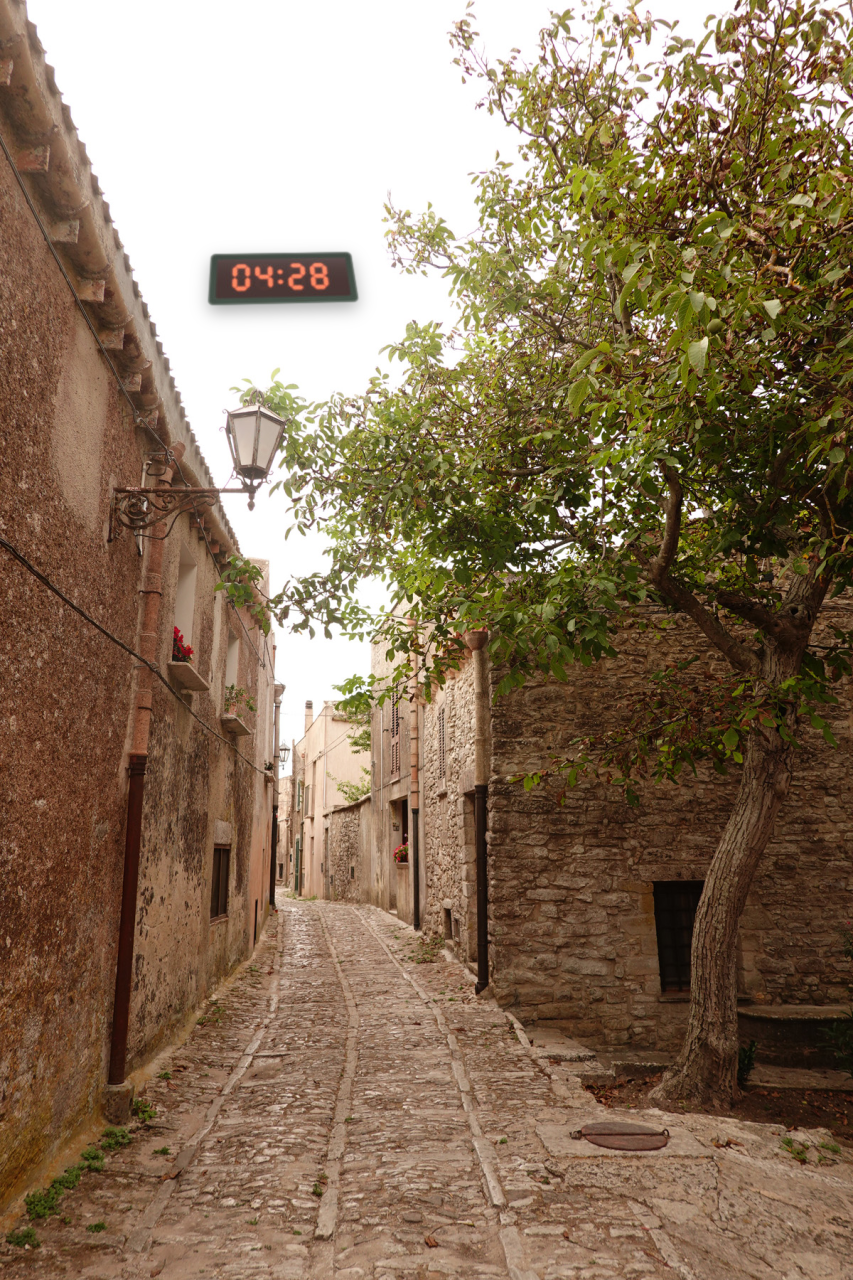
4:28
